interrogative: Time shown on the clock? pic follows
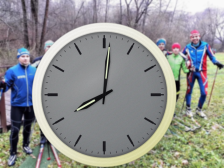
8:01
